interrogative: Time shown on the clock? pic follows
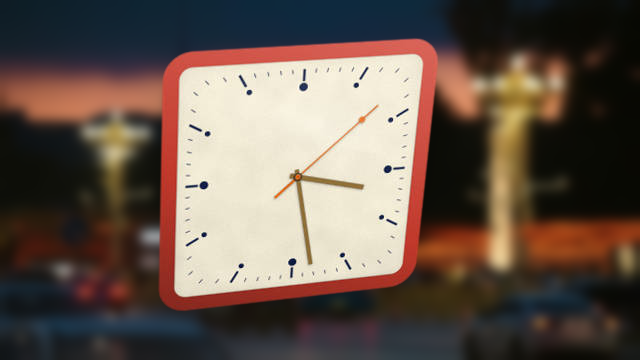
3:28:08
